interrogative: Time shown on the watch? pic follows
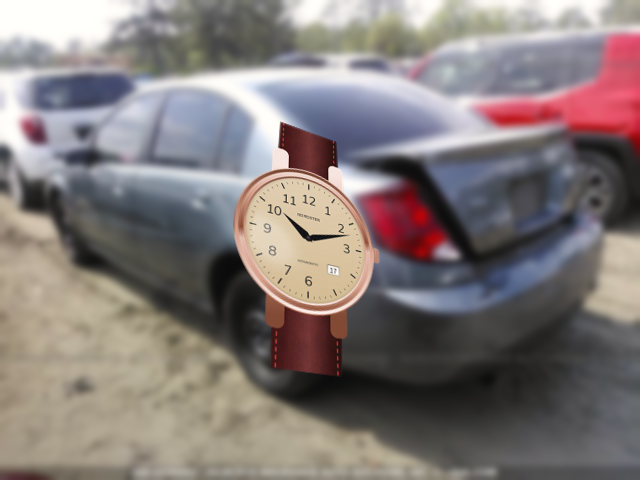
10:12
